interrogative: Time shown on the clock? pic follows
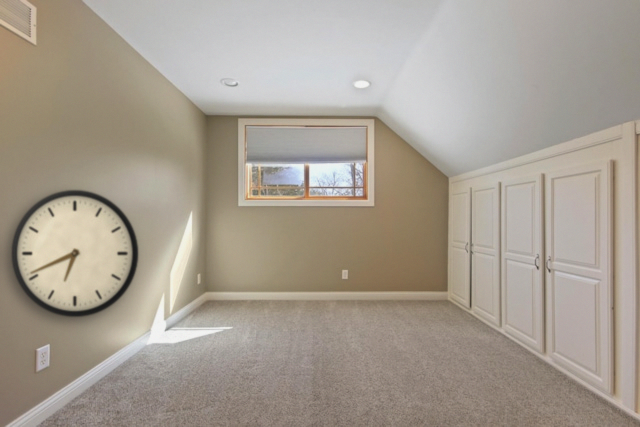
6:41
